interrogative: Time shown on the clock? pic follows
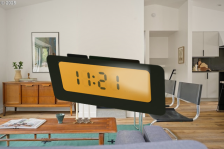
11:21
